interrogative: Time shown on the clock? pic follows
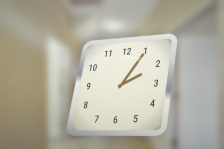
2:05
